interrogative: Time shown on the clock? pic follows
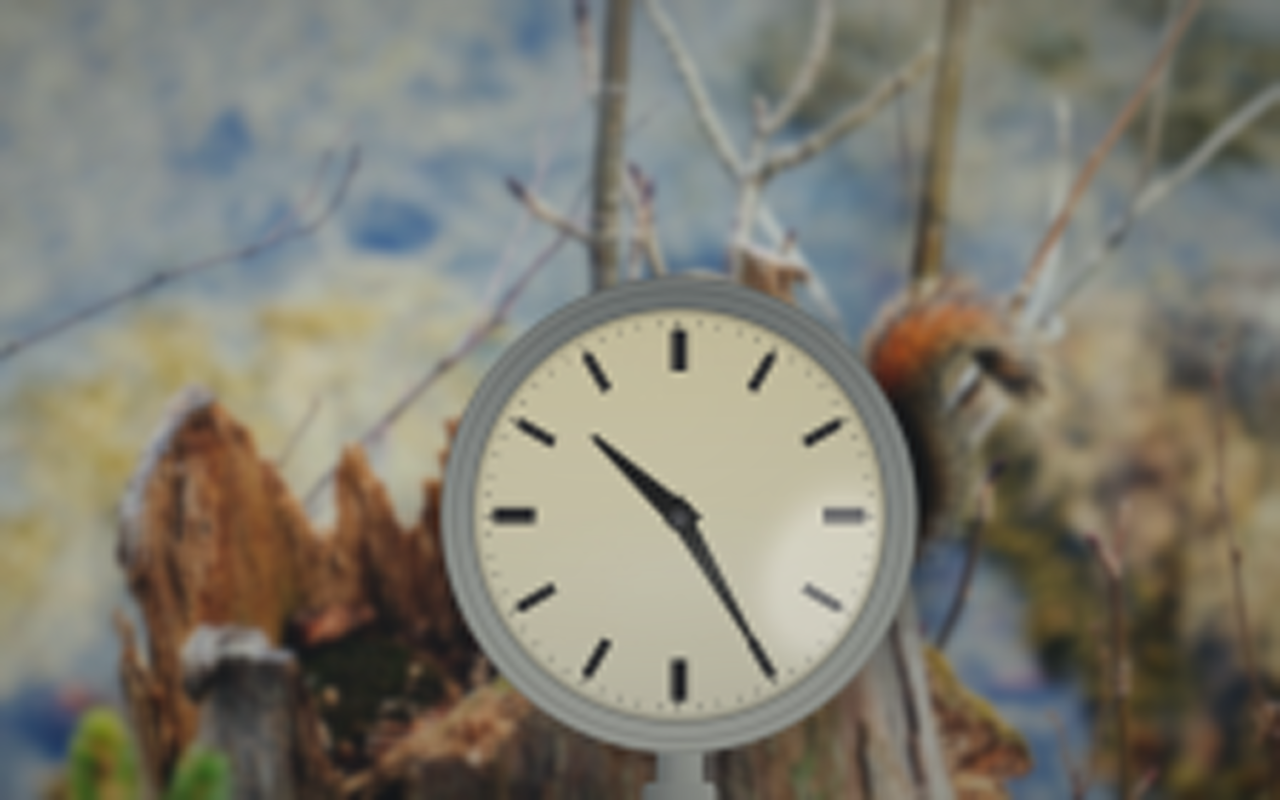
10:25
